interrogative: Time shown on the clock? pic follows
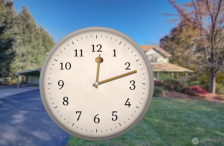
12:12
